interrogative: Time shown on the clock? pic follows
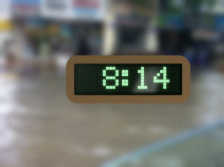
8:14
